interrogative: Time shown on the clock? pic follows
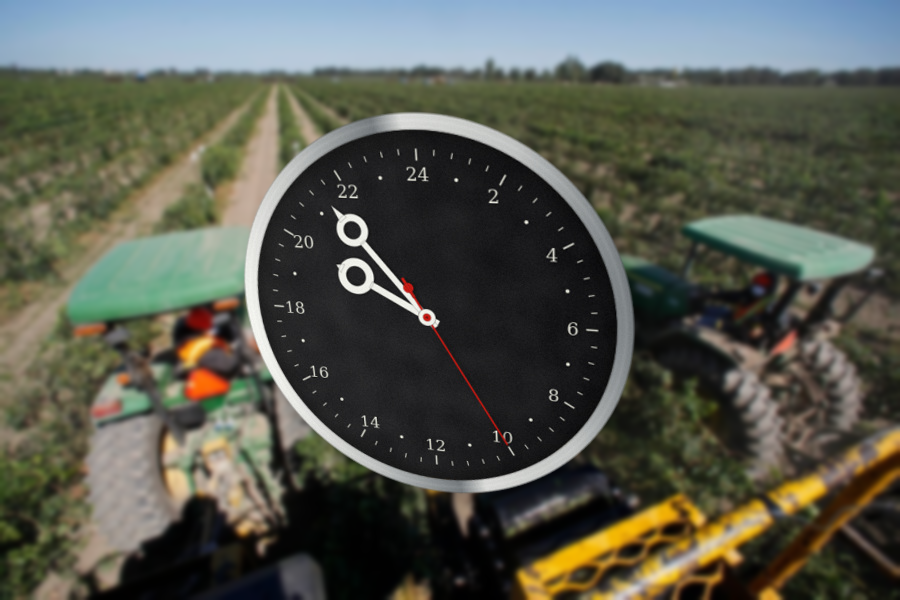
19:53:25
